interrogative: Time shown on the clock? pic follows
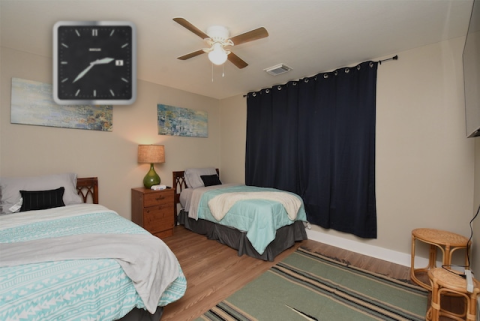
2:38
